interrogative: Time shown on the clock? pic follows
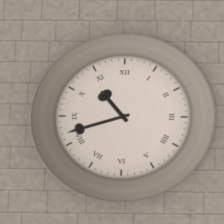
10:42
